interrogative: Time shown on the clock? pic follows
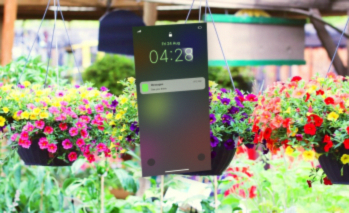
4:28
